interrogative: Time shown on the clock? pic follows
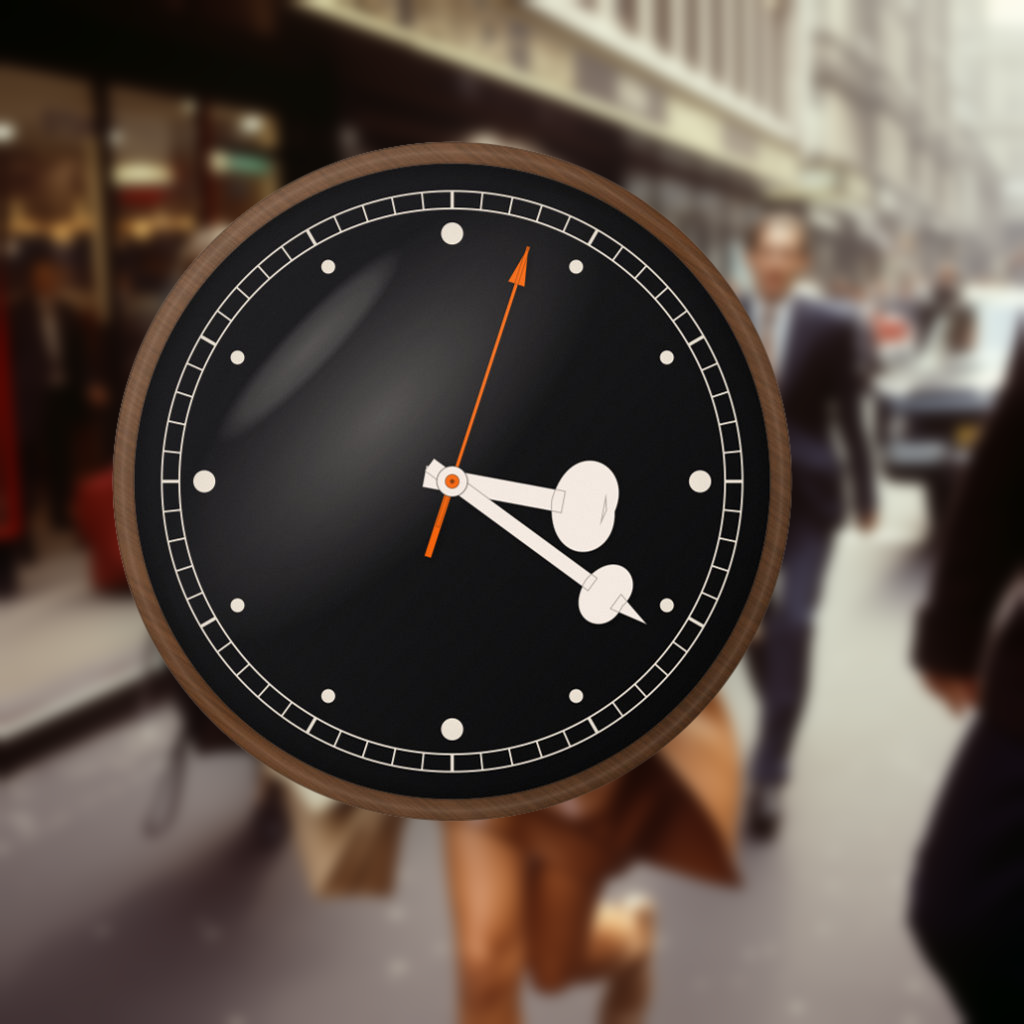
3:21:03
